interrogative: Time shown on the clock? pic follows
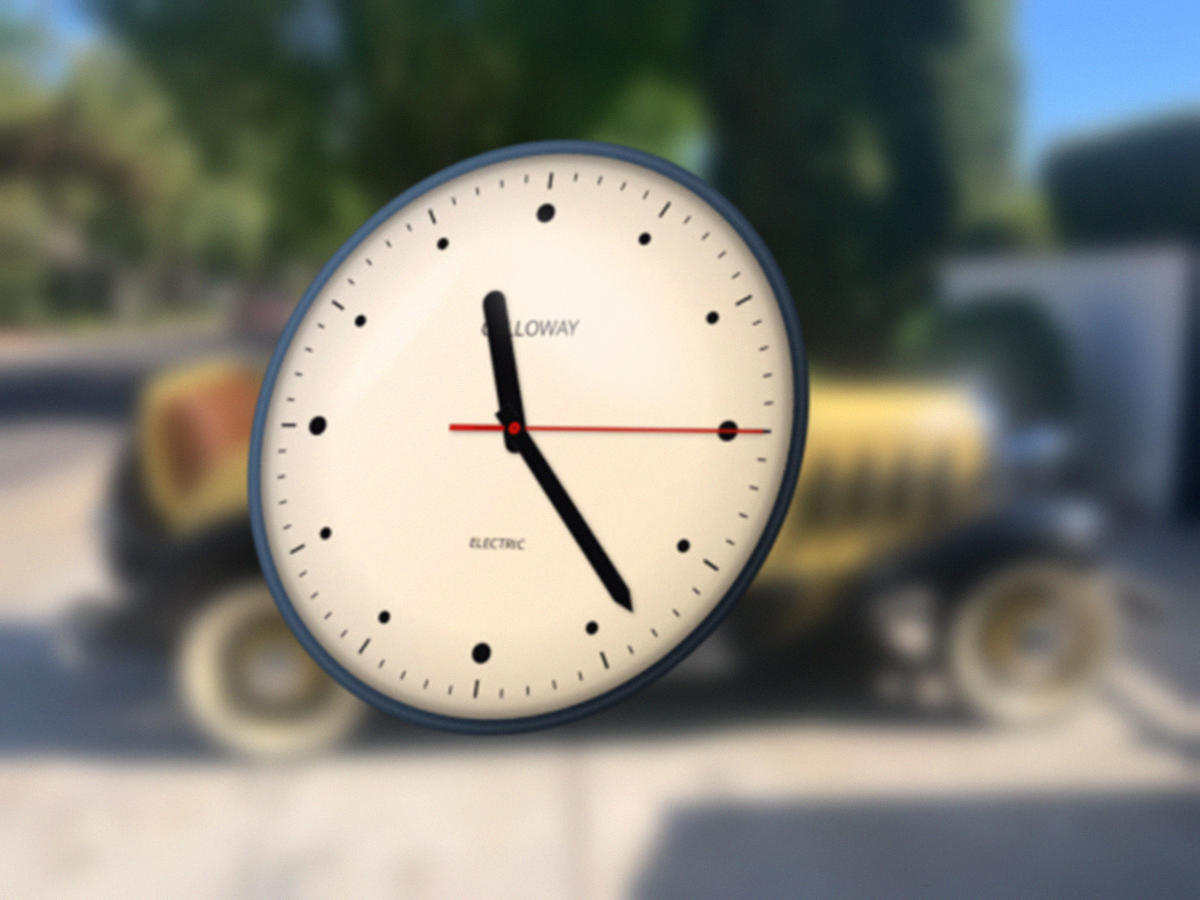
11:23:15
